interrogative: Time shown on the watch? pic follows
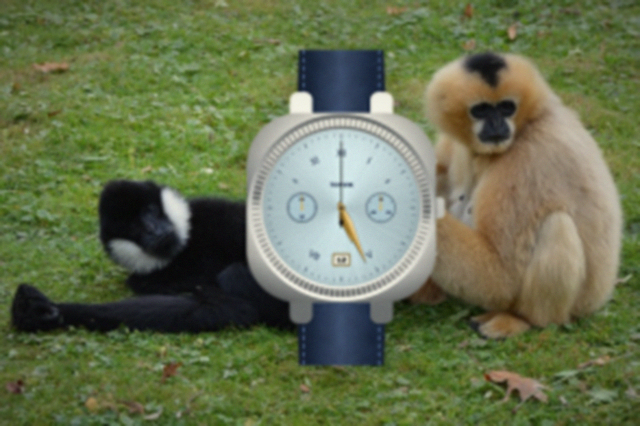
5:26
